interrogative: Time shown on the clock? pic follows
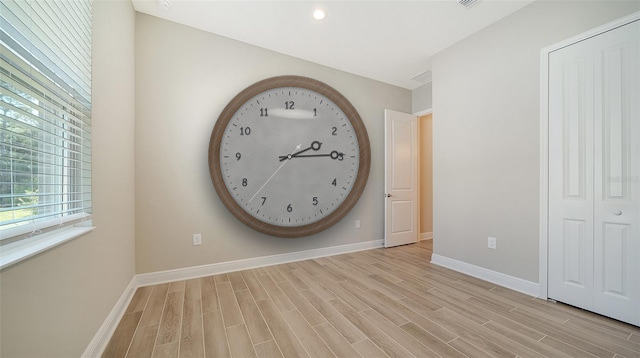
2:14:37
